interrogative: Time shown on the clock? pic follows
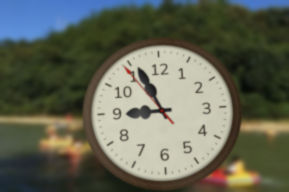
8:55:54
